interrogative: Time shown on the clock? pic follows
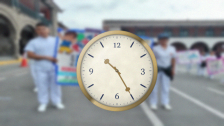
10:25
